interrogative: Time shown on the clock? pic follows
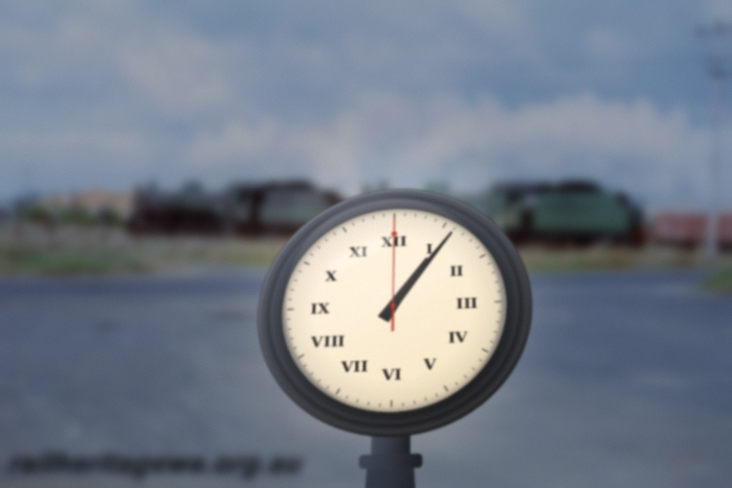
1:06:00
